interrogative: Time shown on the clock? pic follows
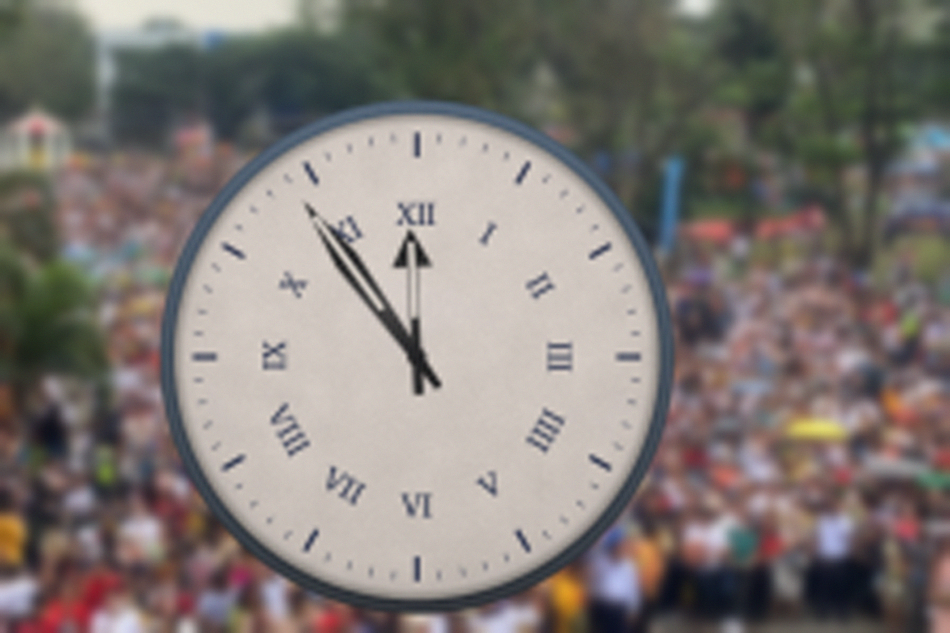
11:54
